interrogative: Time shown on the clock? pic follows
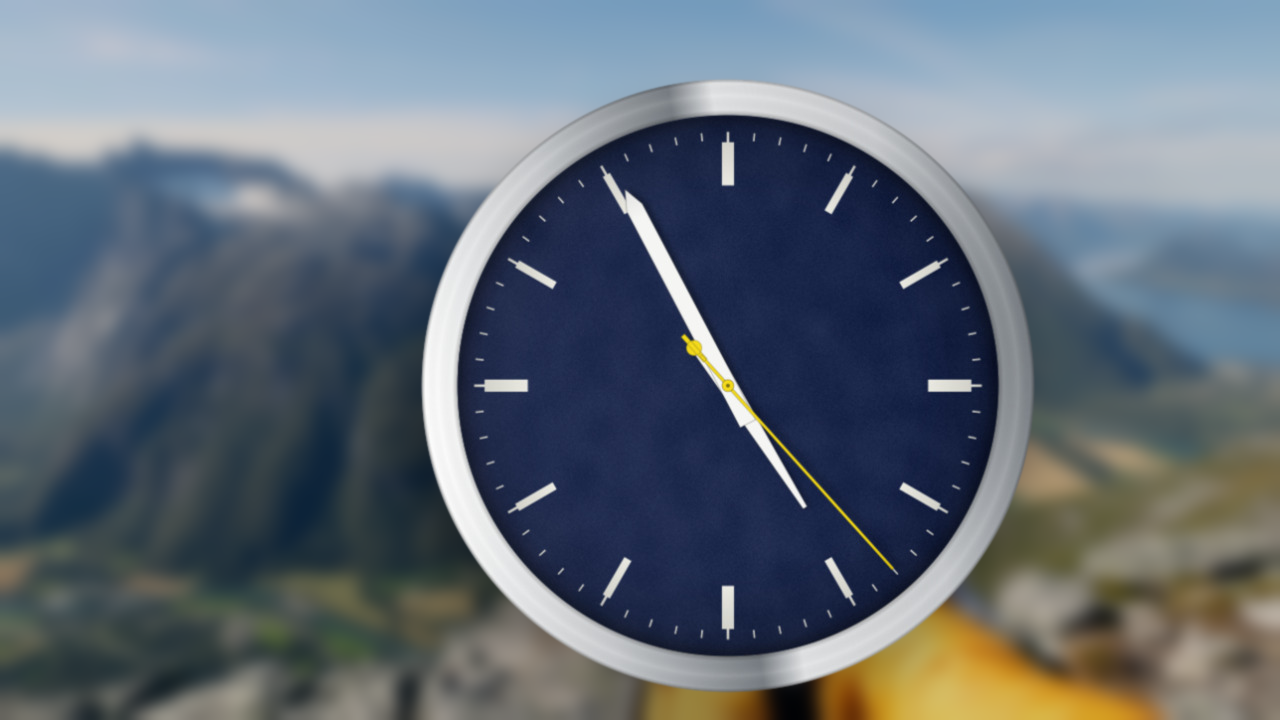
4:55:23
